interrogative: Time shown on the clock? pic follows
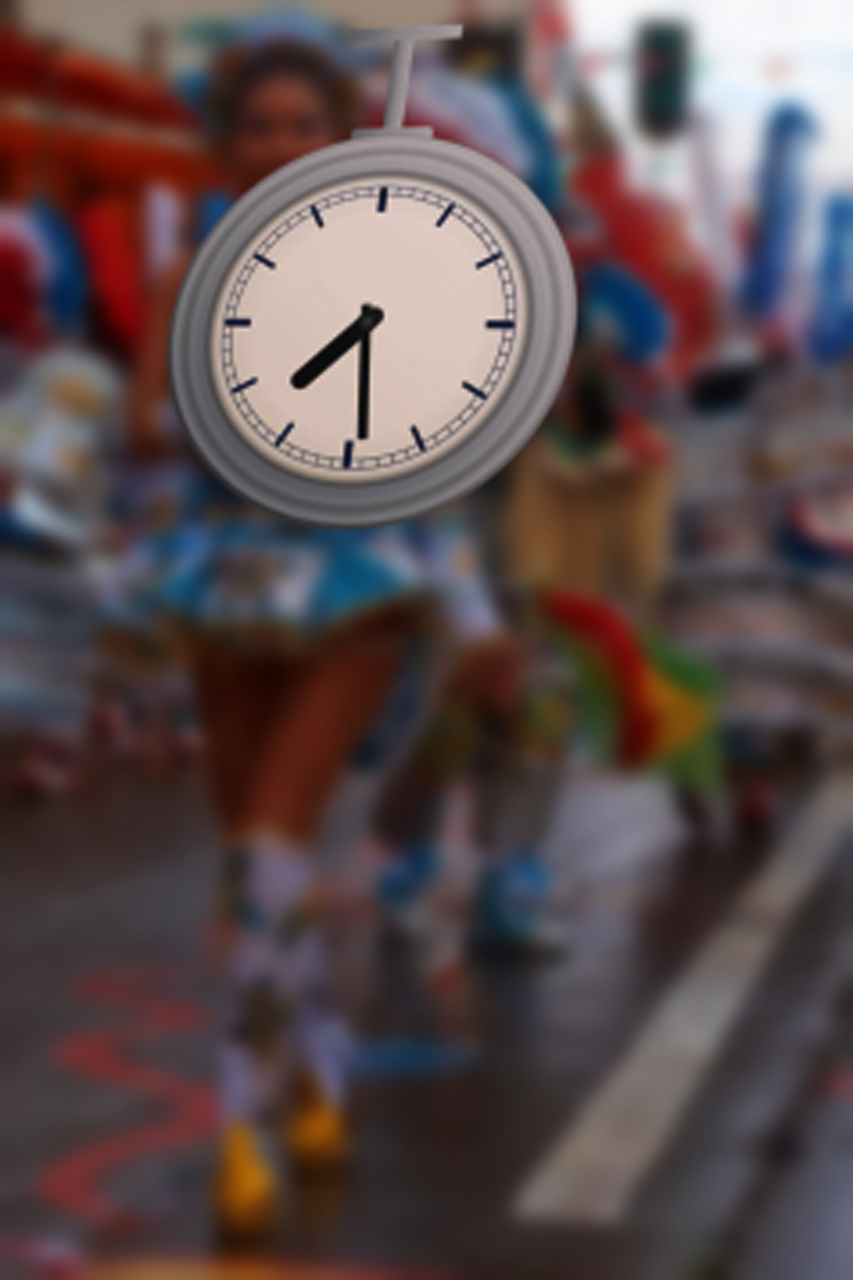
7:29
